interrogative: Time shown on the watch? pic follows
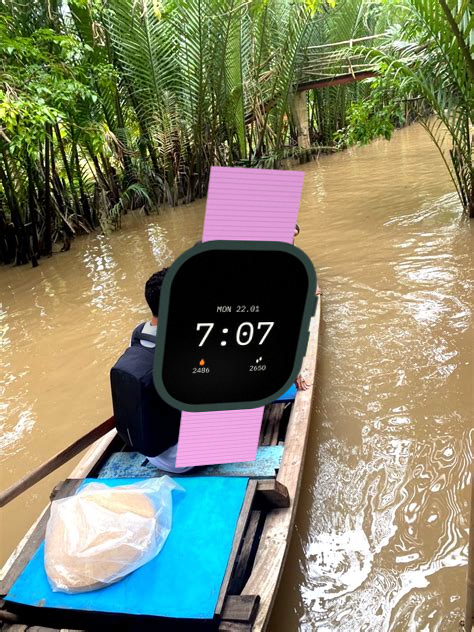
7:07
